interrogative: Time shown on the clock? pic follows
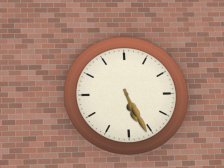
5:26
